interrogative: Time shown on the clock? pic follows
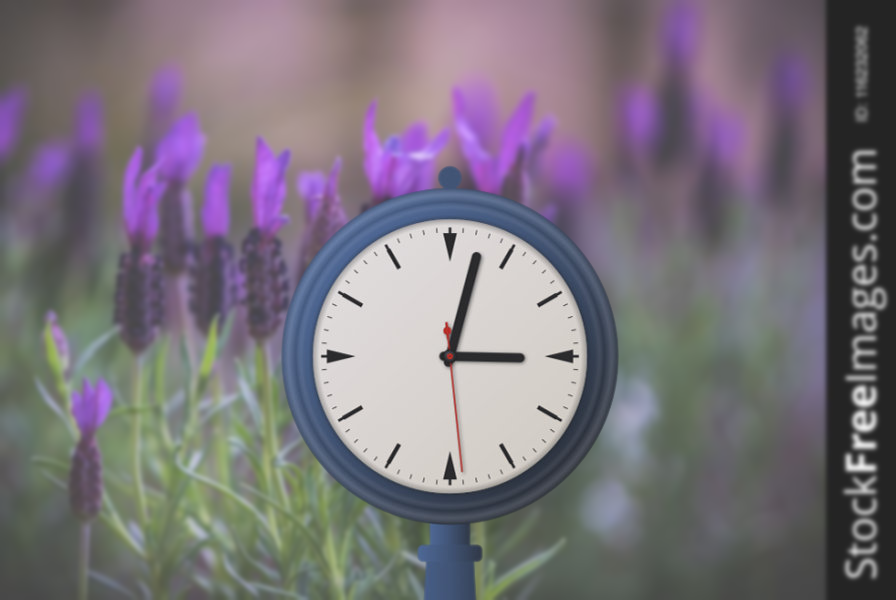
3:02:29
